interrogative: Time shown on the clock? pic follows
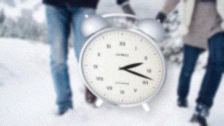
2:18
